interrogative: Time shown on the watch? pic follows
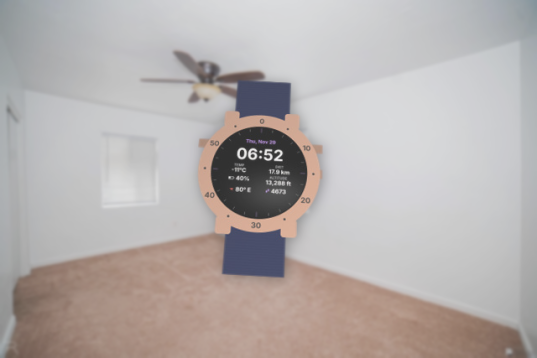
6:52
